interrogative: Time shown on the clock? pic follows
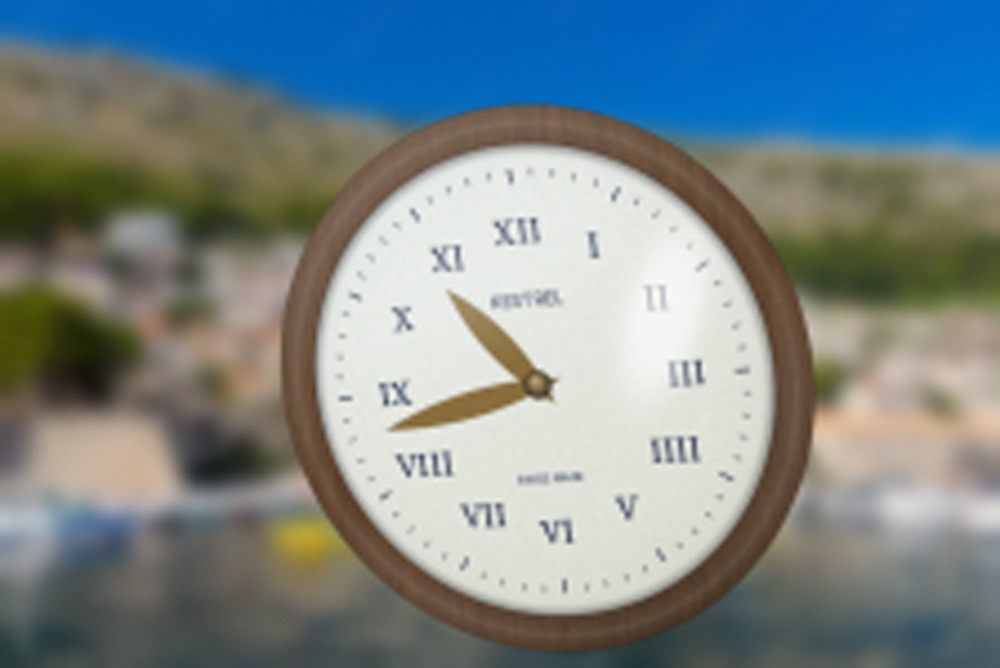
10:43
